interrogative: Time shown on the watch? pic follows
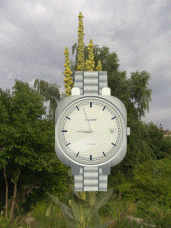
8:57
